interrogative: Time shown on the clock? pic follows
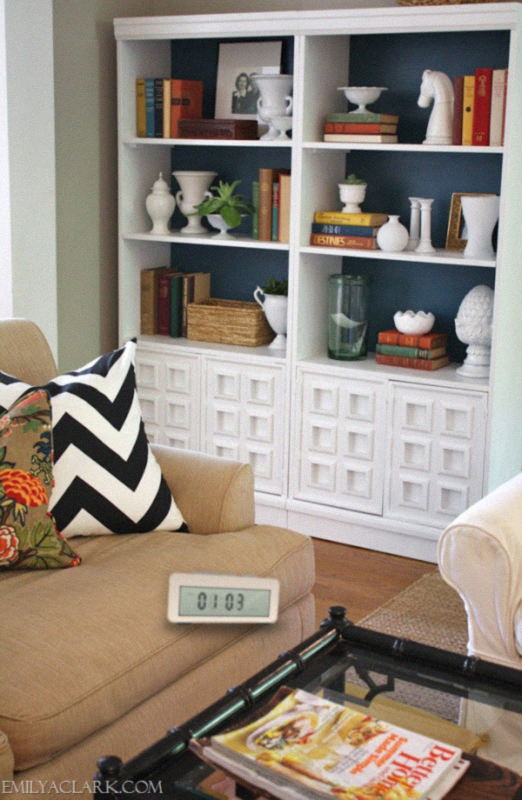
1:03
